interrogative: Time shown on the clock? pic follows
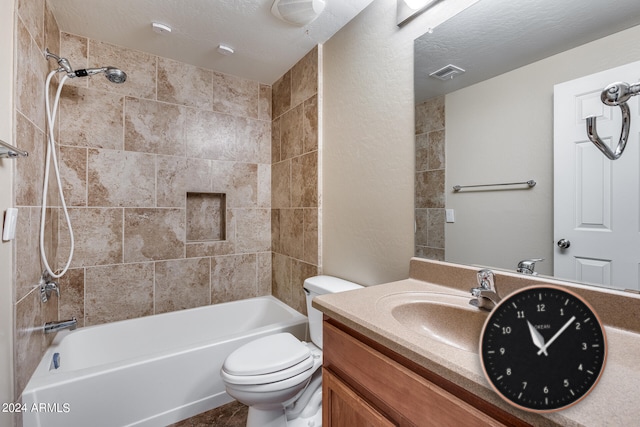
11:08
